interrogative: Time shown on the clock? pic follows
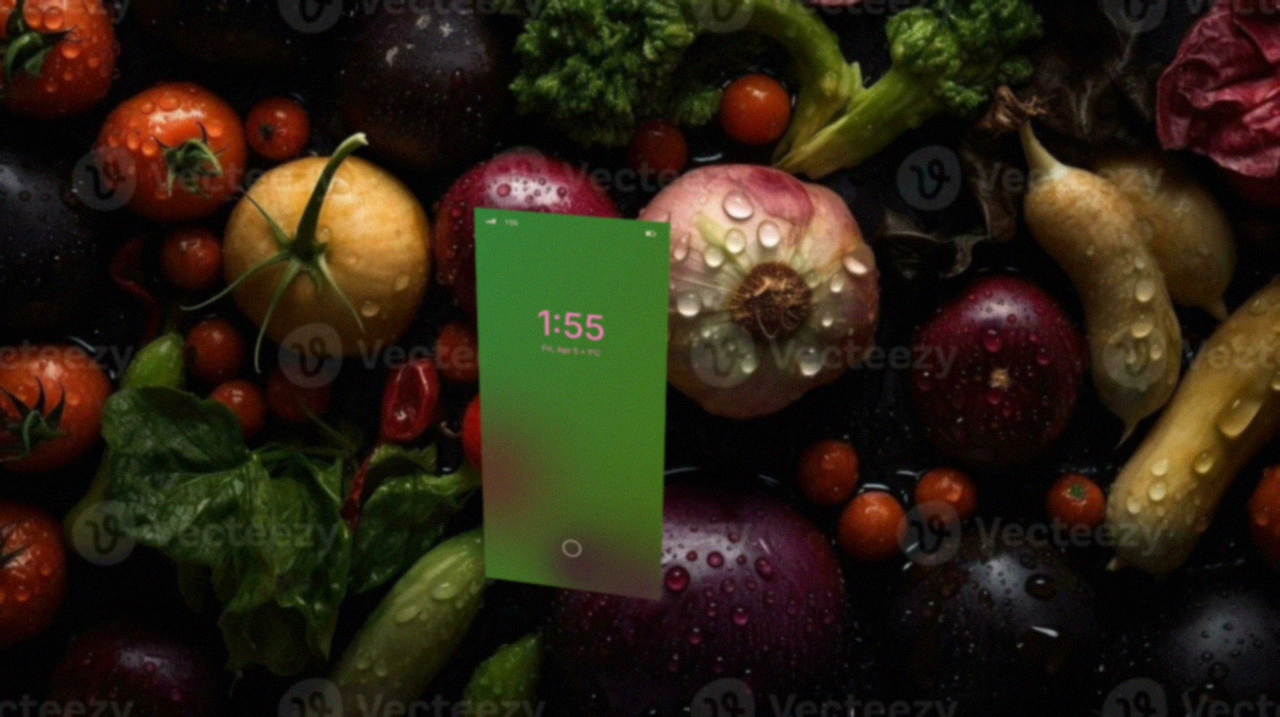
1:55
